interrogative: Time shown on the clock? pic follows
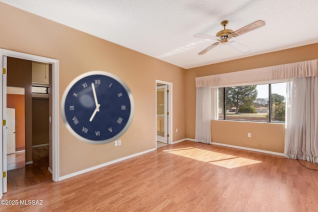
6:58
